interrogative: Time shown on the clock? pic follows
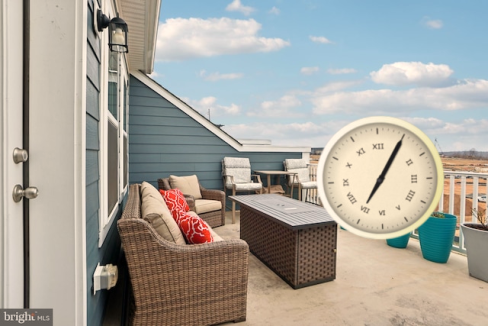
7:05
